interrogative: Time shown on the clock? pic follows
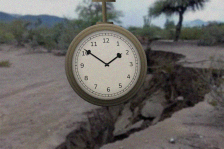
1:51
